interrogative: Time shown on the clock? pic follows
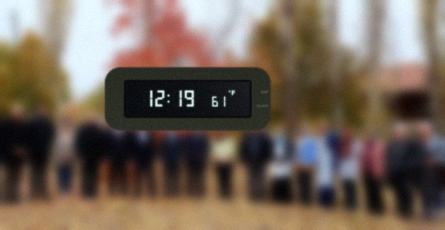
12:19
